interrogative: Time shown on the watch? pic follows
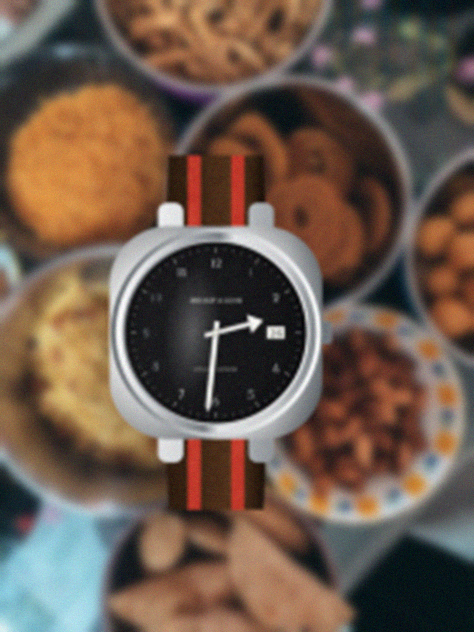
2:31
